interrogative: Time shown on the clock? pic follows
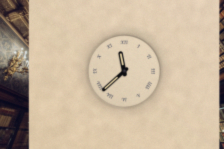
11:38
